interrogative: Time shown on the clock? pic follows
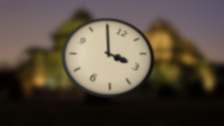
2:55
